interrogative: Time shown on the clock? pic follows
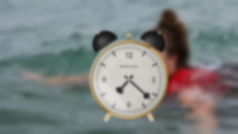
7:22
